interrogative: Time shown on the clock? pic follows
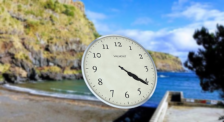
4:21
